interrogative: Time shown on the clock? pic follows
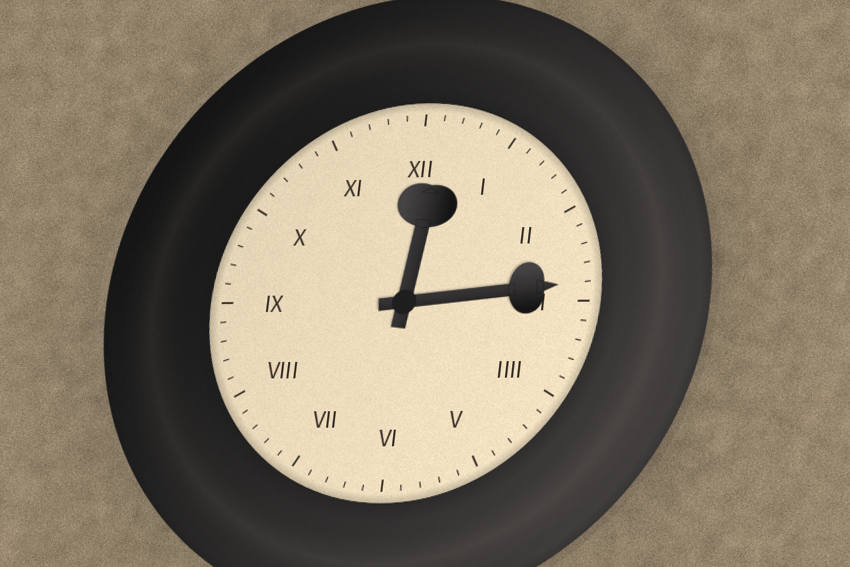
12:14
